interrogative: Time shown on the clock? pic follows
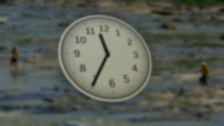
11:35
